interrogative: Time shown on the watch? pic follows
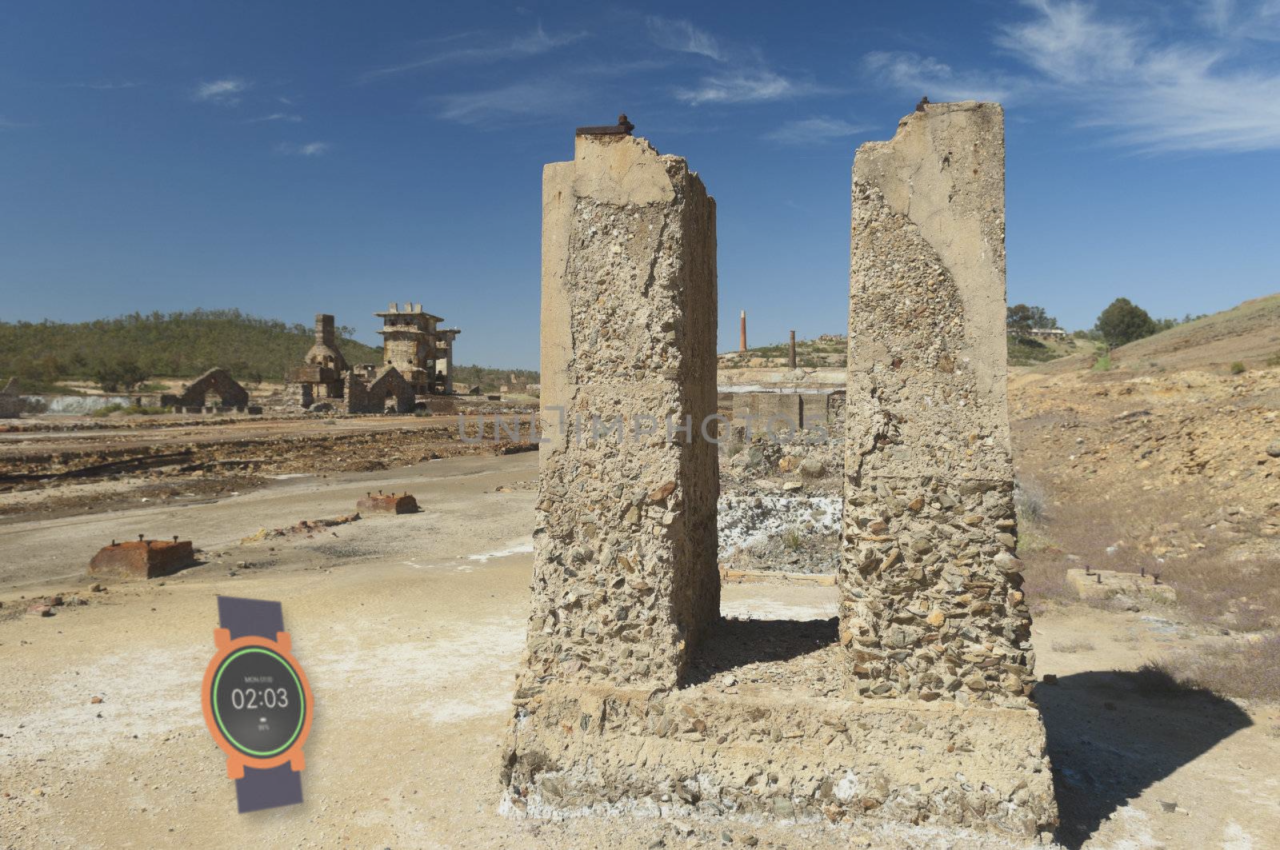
2:03
